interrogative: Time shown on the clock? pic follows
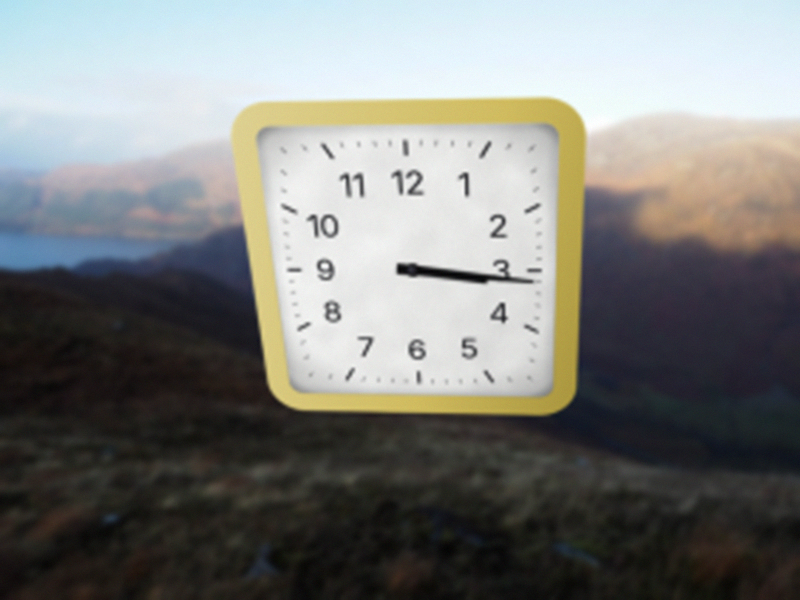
3:16
